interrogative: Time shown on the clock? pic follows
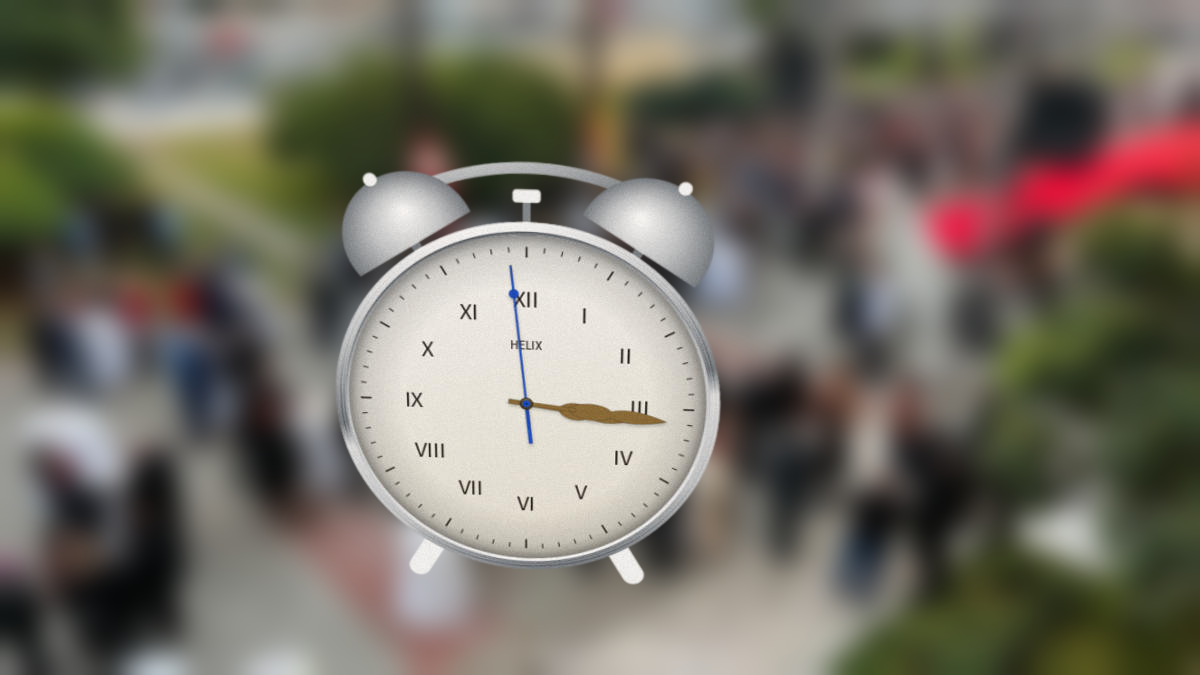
3:15:59
